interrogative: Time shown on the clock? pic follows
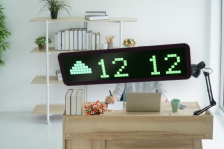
12:12
